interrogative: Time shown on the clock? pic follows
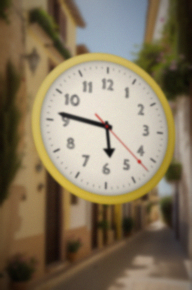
5:46:22
